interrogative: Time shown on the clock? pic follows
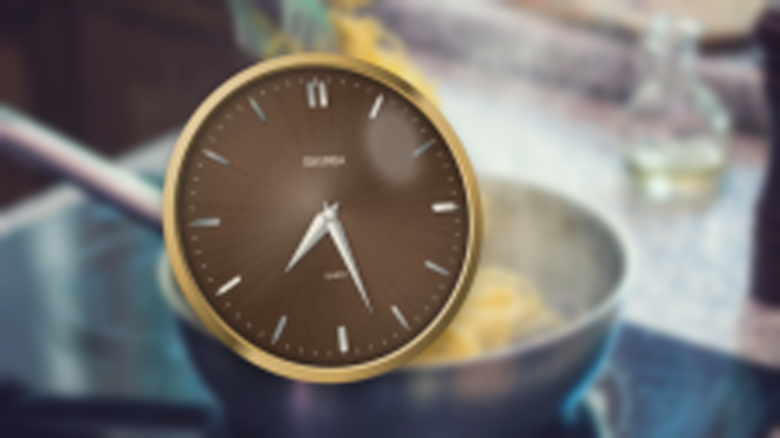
7:27
